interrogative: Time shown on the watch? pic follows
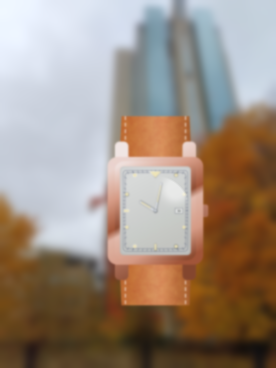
10:02
